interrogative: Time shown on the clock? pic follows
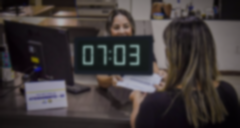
7:03
